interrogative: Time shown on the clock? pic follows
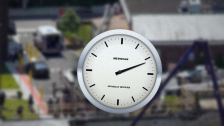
2:11
